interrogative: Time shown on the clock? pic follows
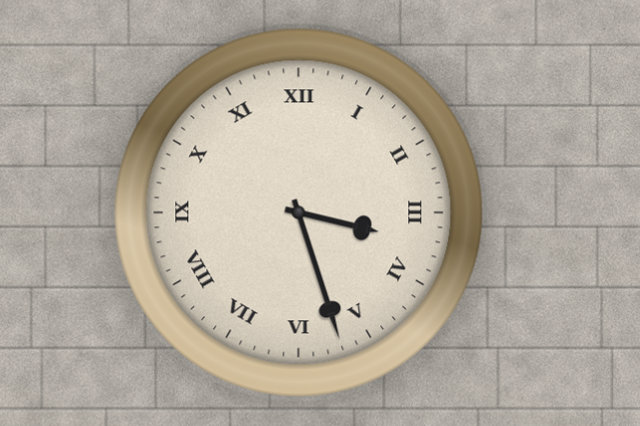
3:27
